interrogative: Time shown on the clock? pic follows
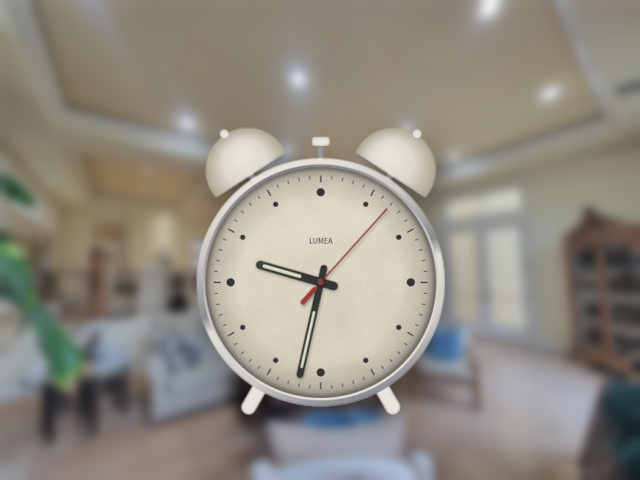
9:32:07
